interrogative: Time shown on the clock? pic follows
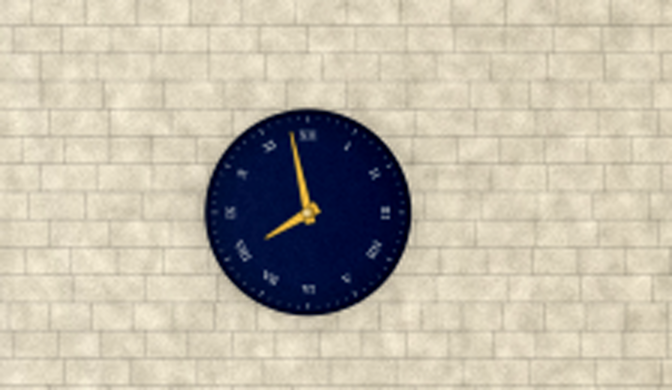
7:58
